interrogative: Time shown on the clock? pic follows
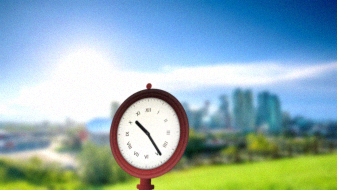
10:24
